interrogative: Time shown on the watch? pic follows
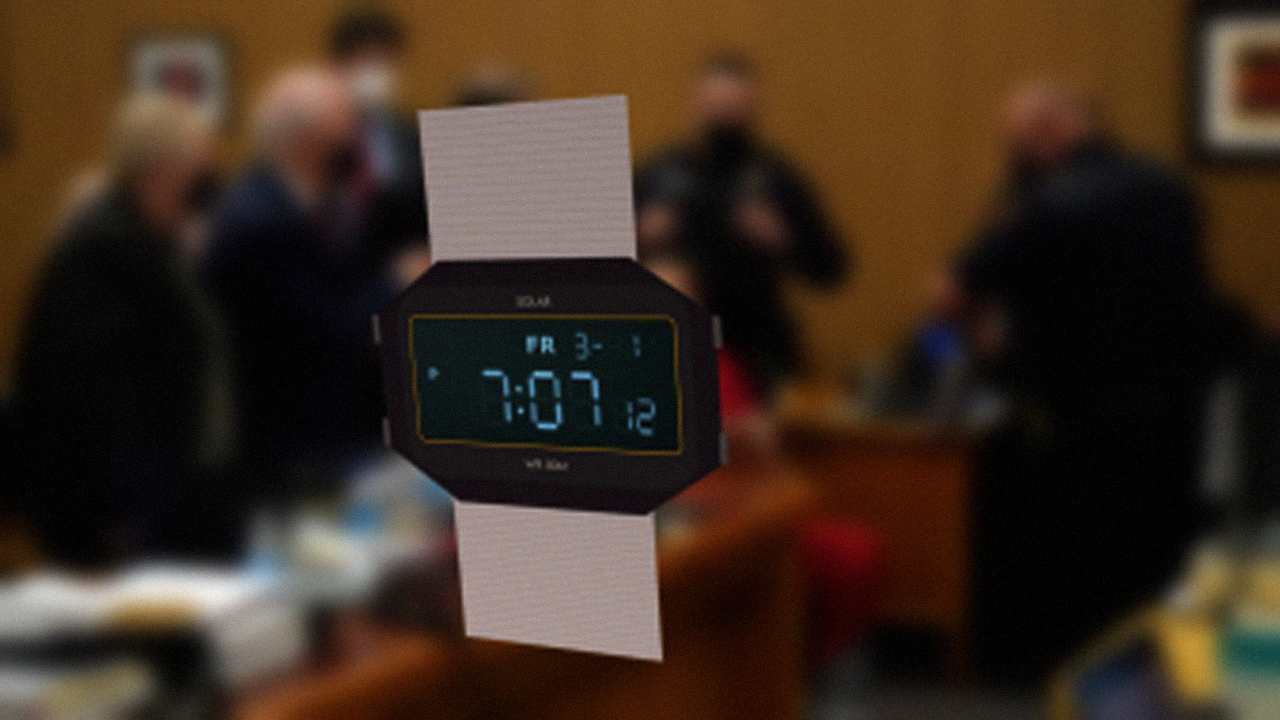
7:07:12
